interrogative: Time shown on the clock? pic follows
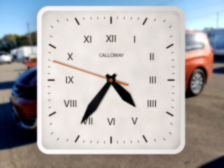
4:35:48
